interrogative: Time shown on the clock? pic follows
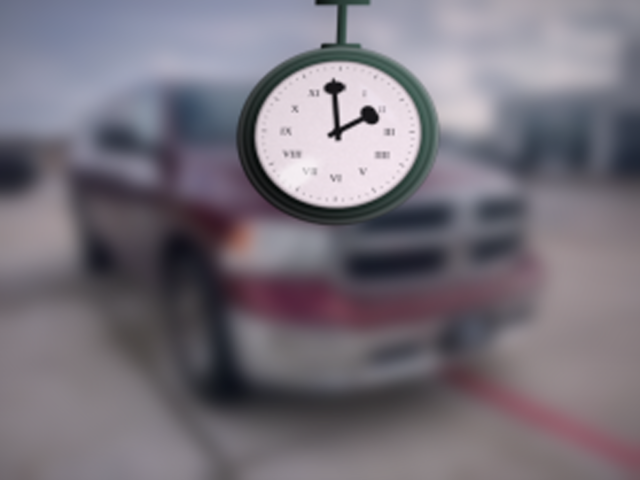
1:59
